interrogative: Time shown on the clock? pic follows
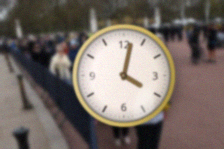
4:02
